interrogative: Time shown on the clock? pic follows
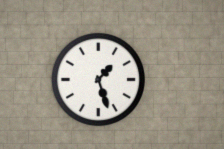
1:27
